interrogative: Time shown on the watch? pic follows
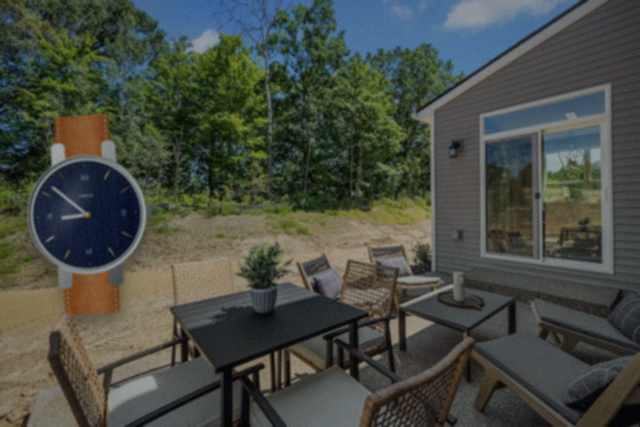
8:52
